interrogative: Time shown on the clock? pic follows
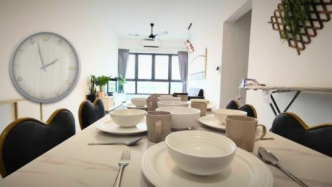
1:57
